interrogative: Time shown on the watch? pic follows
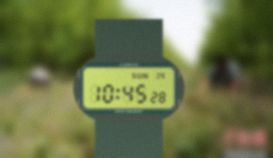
10:45:28
